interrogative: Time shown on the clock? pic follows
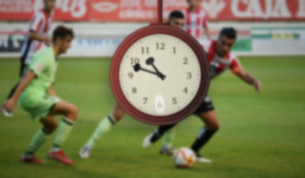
10:48
